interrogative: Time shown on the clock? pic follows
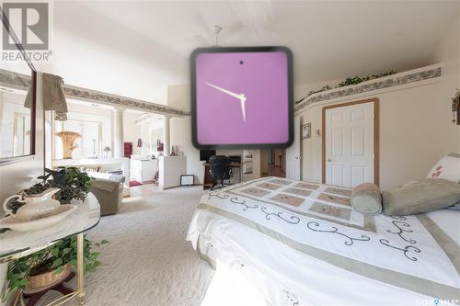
5:49
